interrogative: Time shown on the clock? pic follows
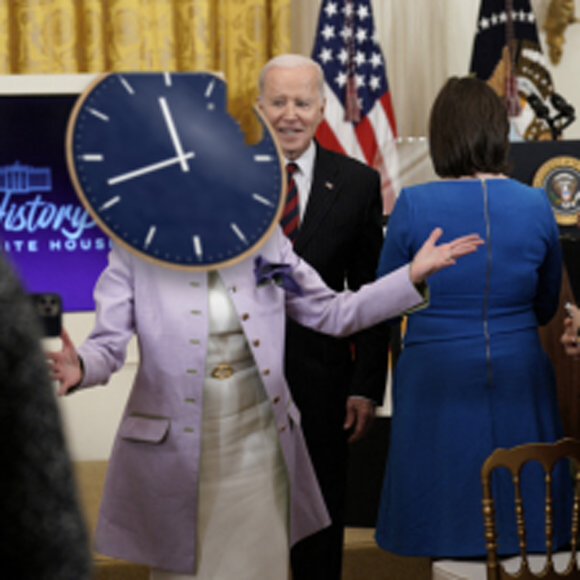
11:42
